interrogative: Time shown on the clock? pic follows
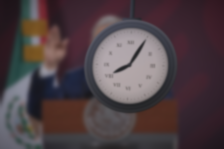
8:05
